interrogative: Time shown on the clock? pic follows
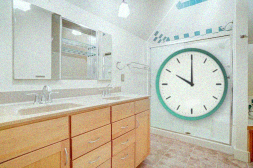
10:00
